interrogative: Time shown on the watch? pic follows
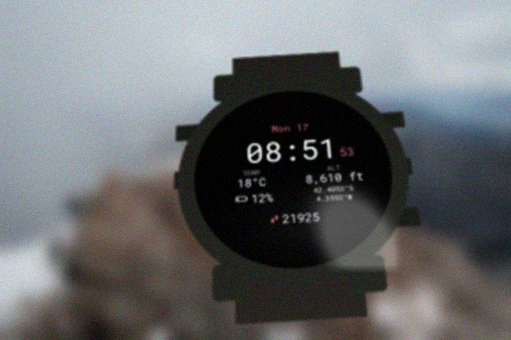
8:51
